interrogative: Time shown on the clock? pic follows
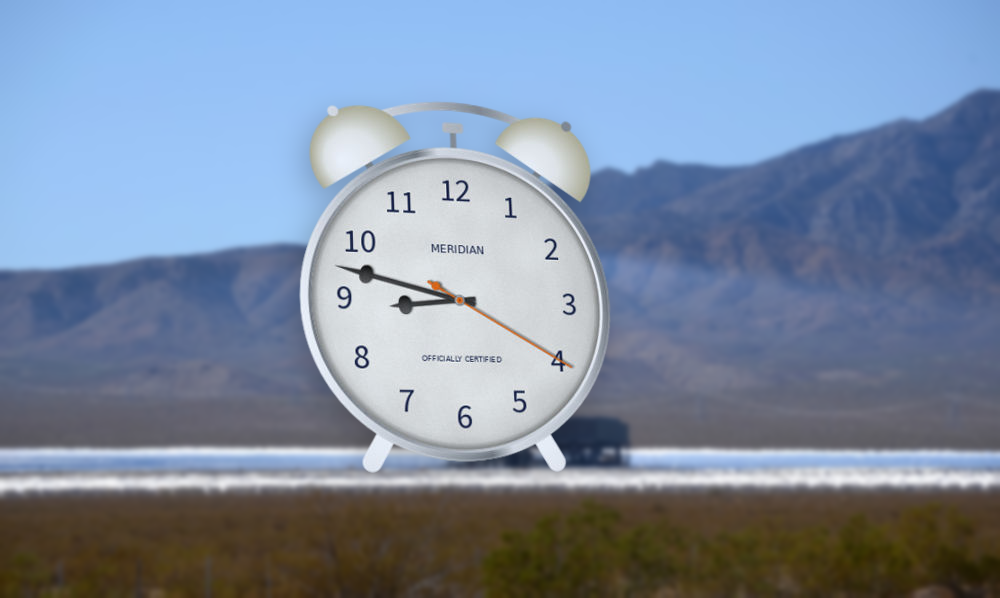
8:47:20
